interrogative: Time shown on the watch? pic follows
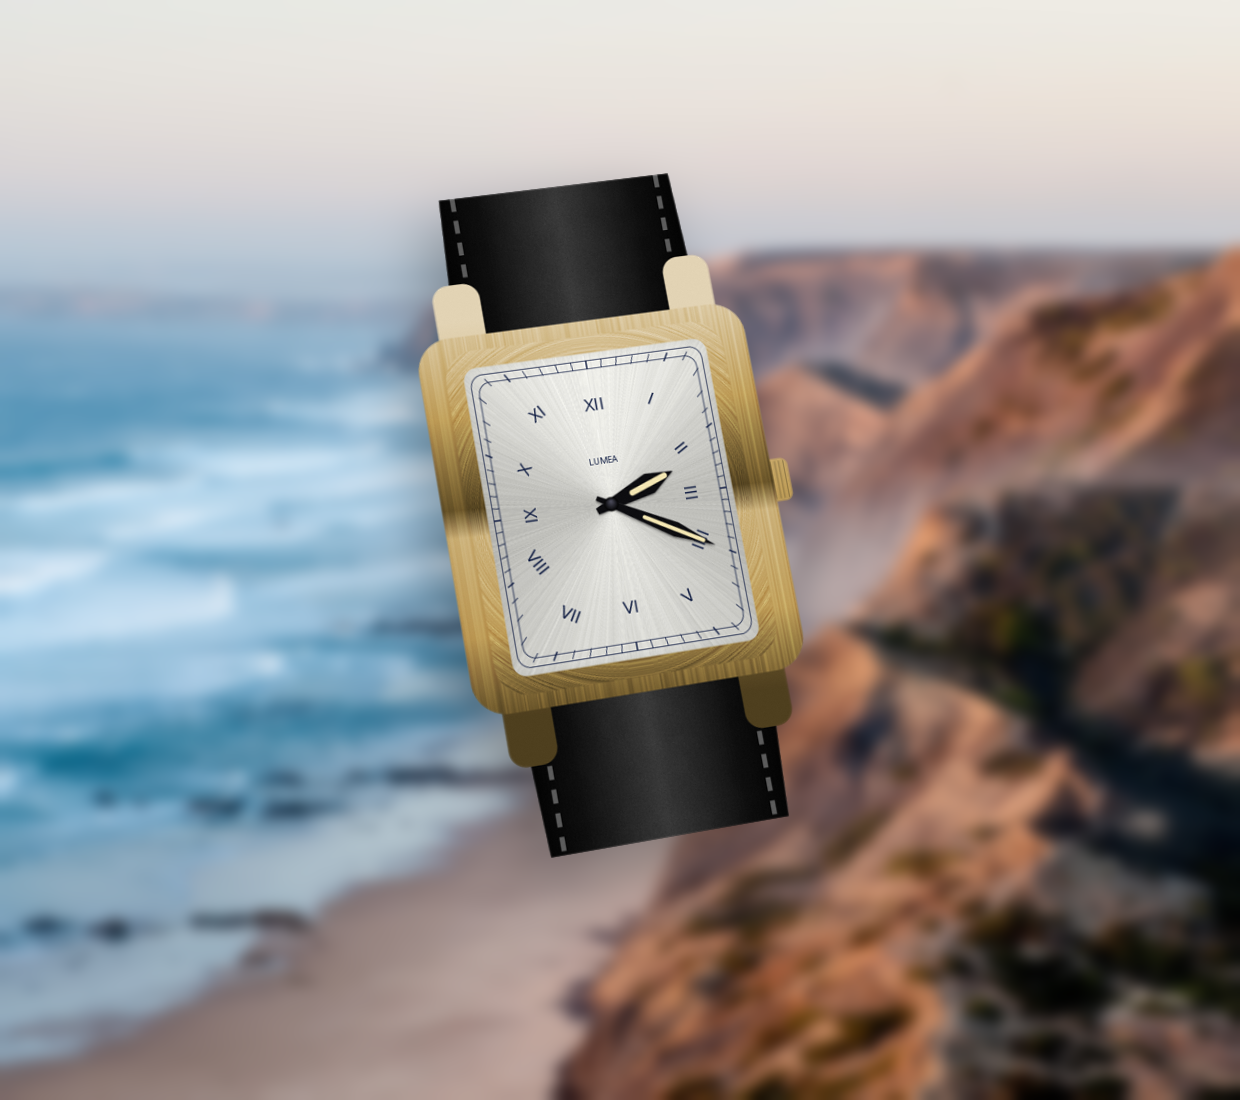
2:20
